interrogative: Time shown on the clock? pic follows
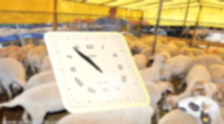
10:54
